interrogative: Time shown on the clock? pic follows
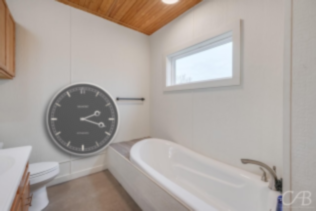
2:18
